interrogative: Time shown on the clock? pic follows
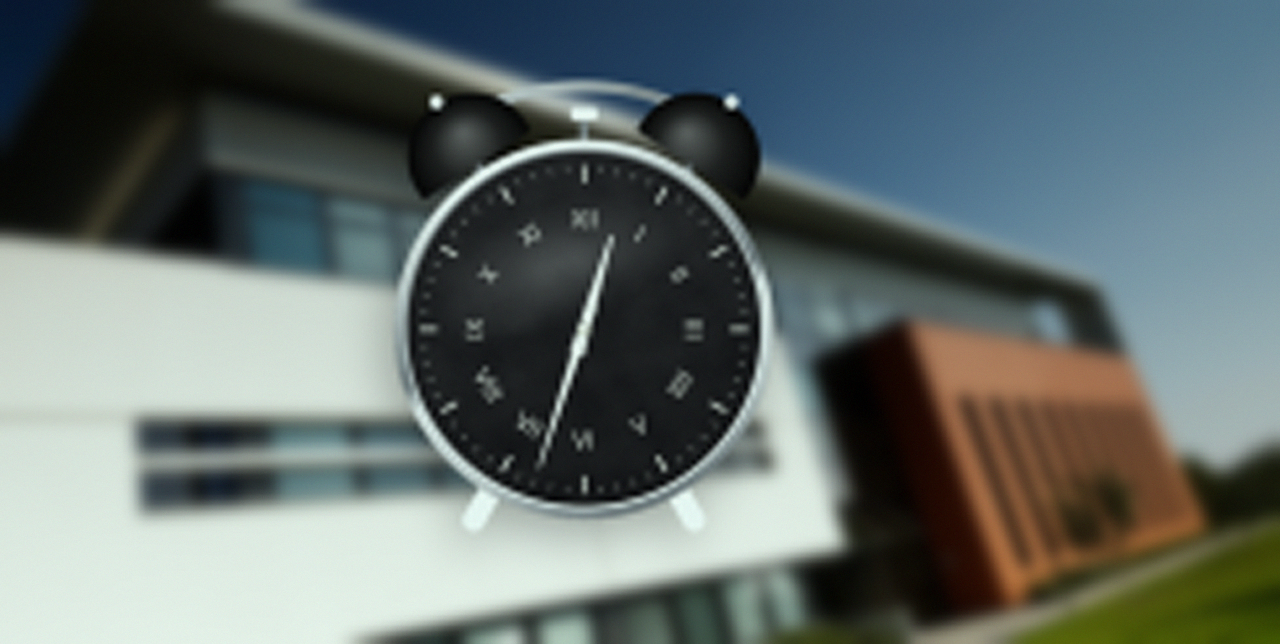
12:33
